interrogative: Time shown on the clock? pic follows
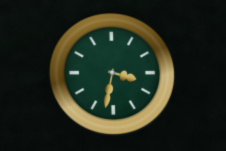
3:32
